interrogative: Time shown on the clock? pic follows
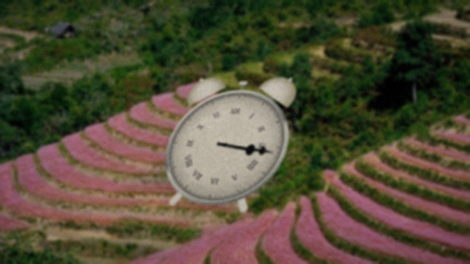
3:16
